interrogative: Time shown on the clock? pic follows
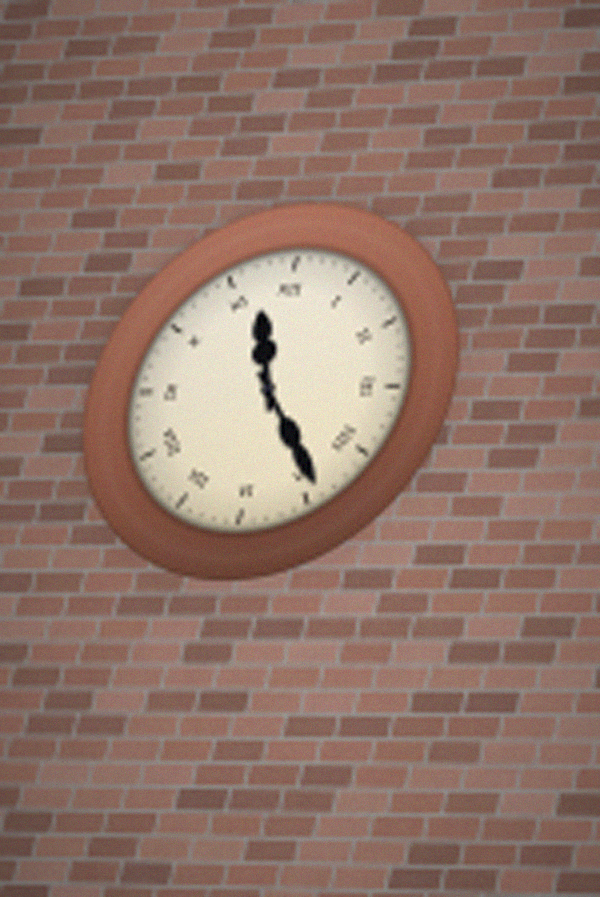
11:24
